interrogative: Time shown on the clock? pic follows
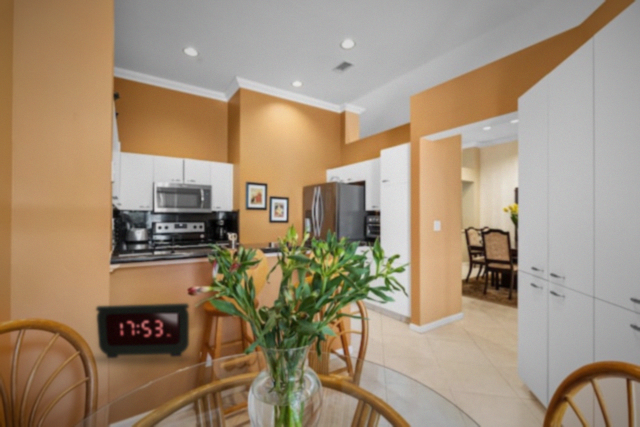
17:53
